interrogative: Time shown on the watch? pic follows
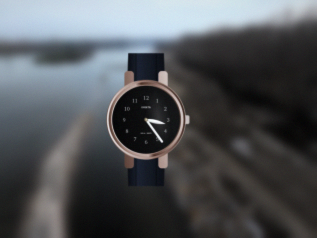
3:24
